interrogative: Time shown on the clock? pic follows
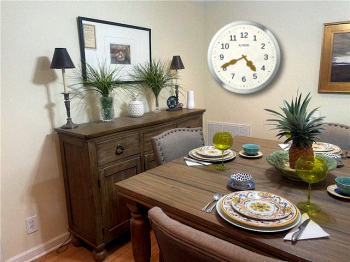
4:41
